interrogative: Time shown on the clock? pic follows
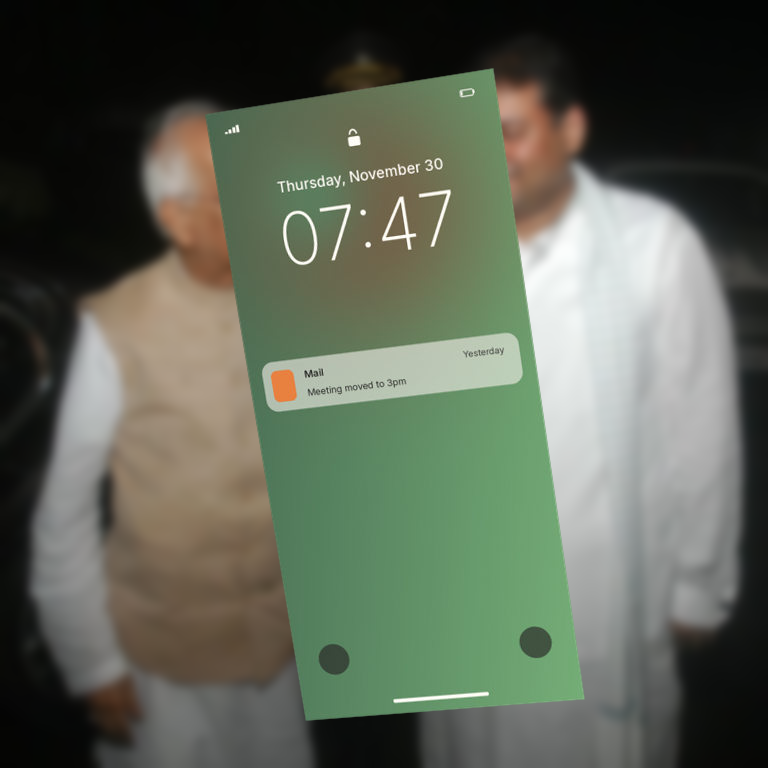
7:47
